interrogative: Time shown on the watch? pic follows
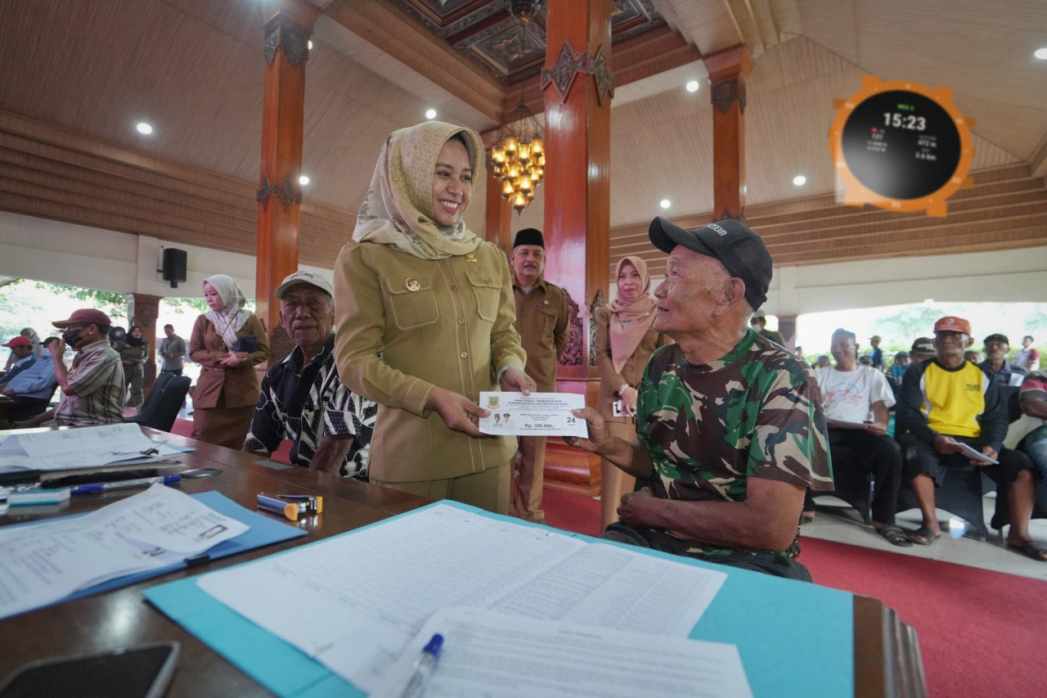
15:23
